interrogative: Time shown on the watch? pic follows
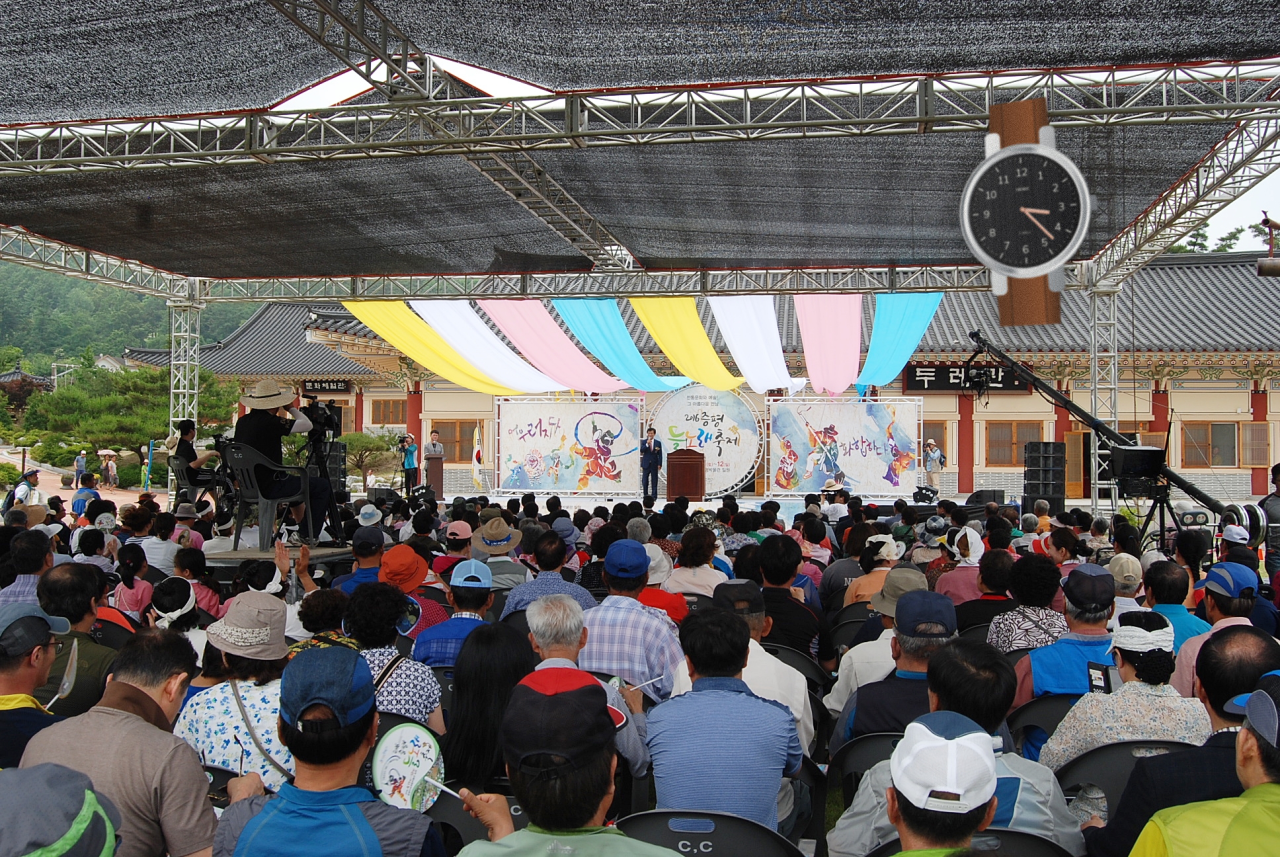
3:23
